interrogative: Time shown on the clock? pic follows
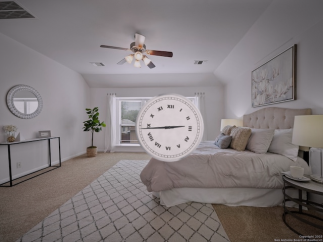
2:44
